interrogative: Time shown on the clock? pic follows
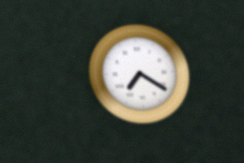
7:21
